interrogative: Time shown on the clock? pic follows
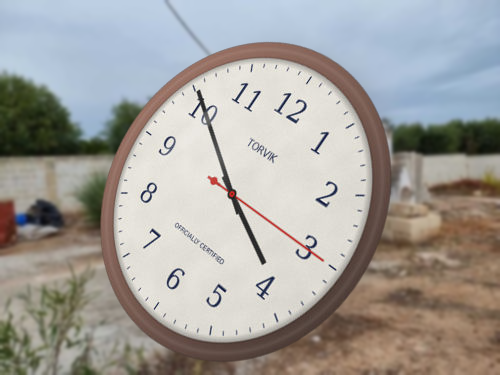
3:50:15
